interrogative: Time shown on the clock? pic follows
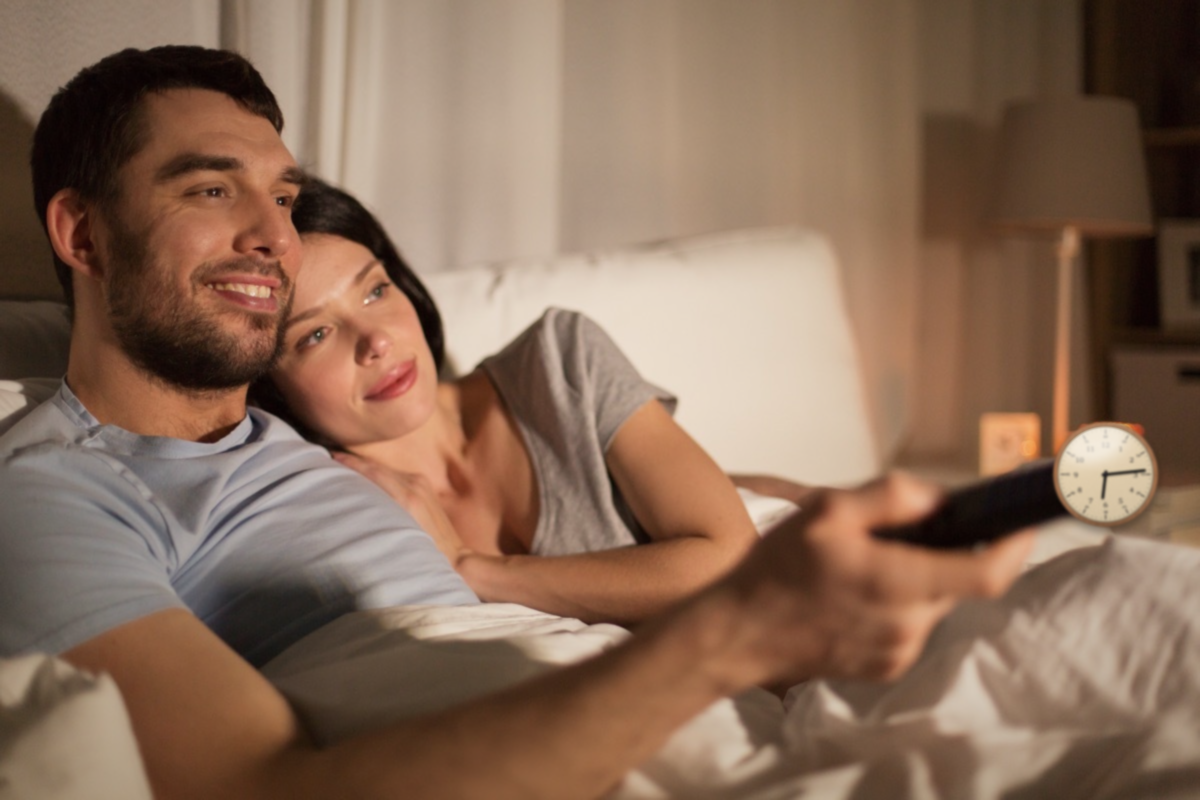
6:14
